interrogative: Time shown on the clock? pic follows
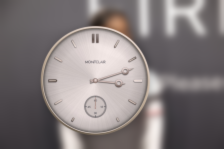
3:12
